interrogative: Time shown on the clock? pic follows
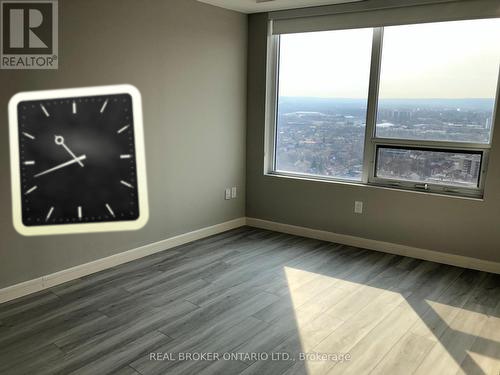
10:42
